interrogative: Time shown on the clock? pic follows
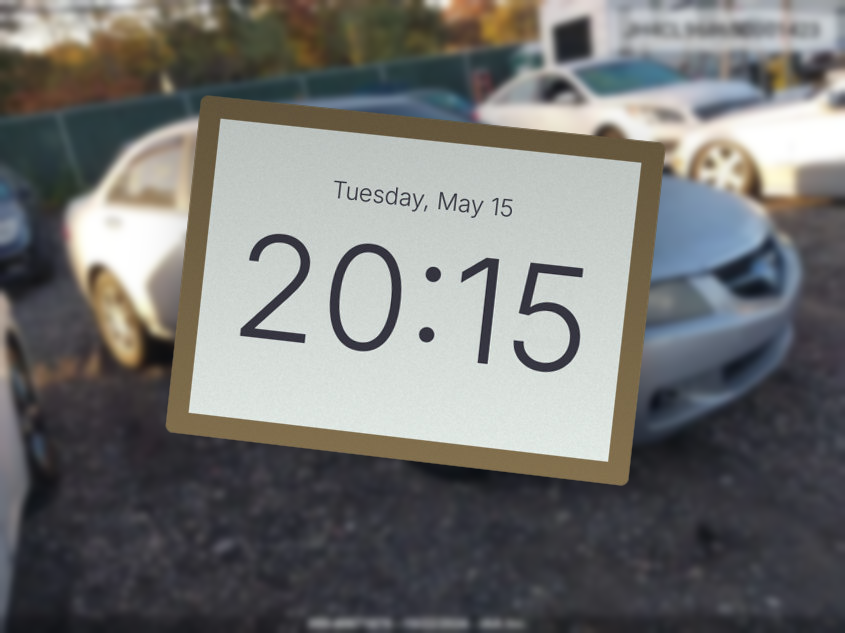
20:15
